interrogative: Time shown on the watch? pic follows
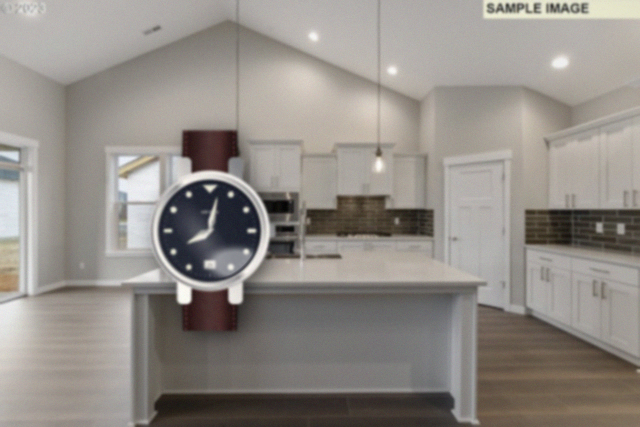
8:02
